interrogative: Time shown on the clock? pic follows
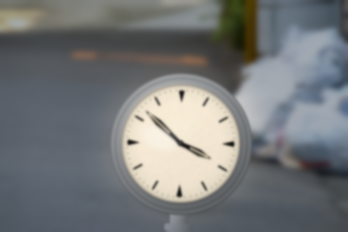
3:52
